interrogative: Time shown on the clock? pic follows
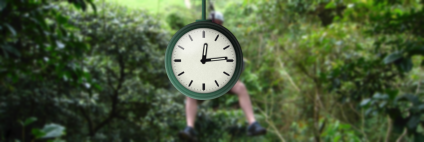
12:14
